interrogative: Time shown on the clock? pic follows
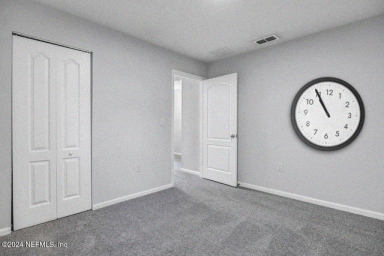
10:55
